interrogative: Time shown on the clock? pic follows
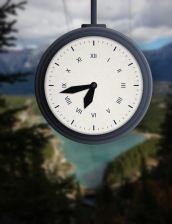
6:43
